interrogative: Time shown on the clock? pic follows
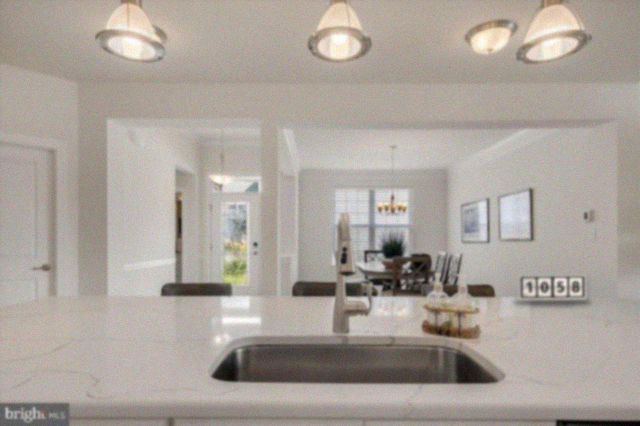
10:58
